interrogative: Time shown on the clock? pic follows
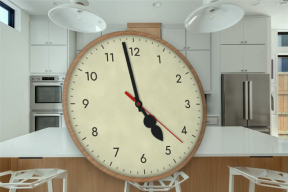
4:58:22
